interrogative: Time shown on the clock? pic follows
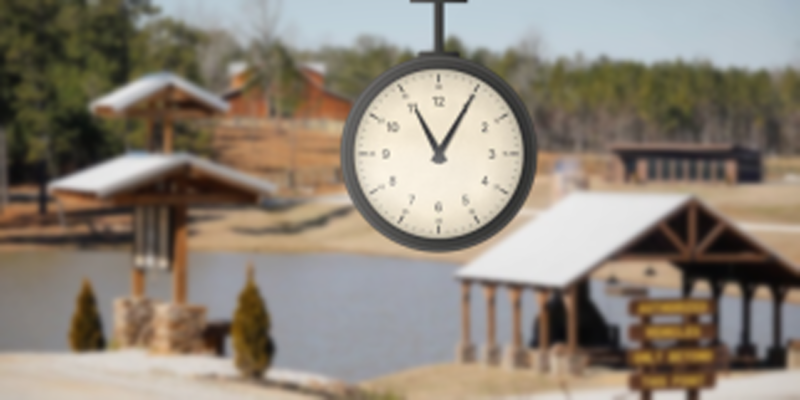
11:05
